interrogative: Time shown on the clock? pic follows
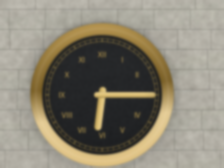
6:15
